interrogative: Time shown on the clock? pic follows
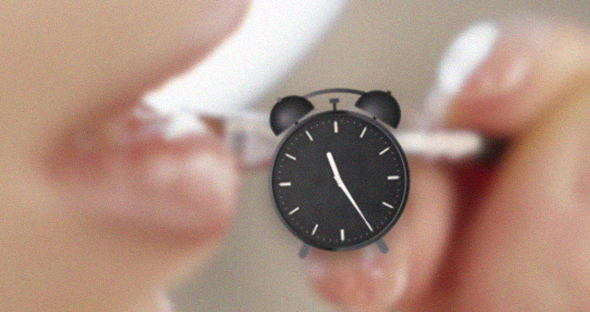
11:25
